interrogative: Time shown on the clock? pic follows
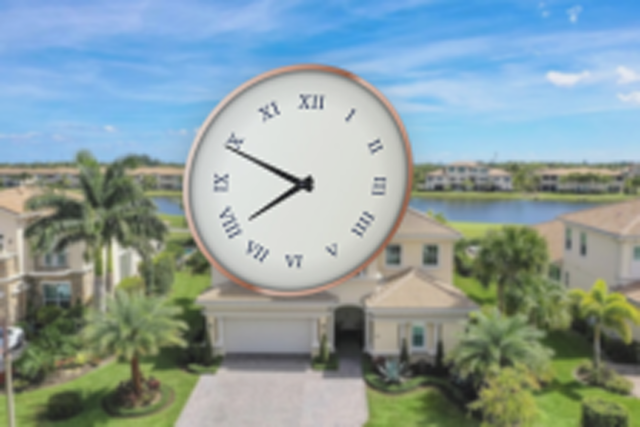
7:49
